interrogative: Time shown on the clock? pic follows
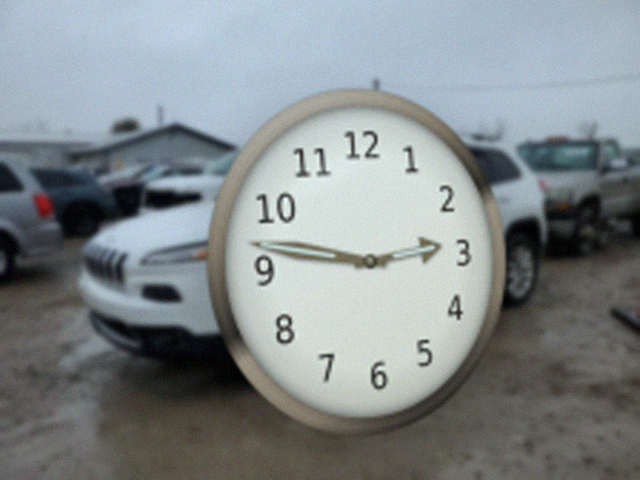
2:47
